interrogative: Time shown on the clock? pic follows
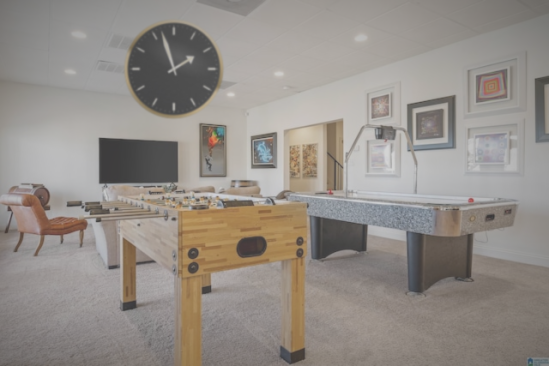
1:57
